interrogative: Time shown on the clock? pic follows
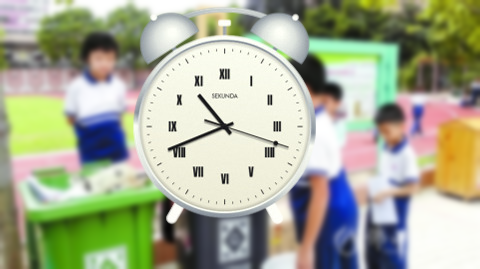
10:41:18
